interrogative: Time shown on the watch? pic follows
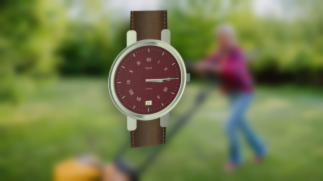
3:15
